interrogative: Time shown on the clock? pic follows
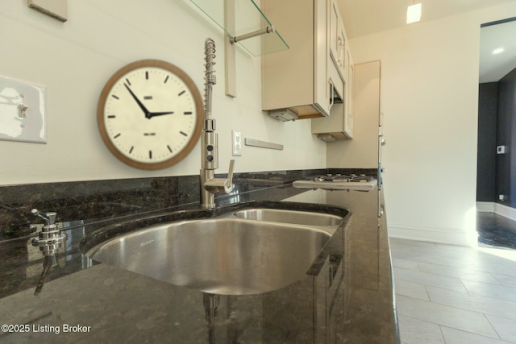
2:54
